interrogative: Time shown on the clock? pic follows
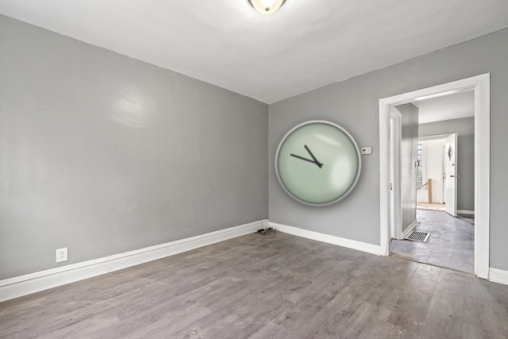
10:48
